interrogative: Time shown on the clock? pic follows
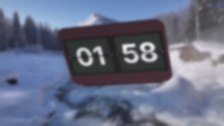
1:58
